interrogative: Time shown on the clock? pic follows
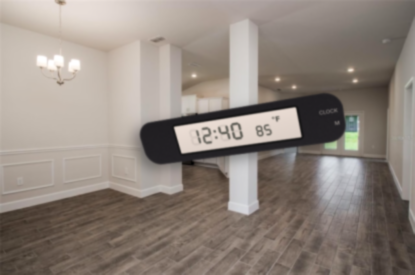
12:40
